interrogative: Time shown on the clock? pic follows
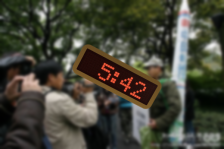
5:42
